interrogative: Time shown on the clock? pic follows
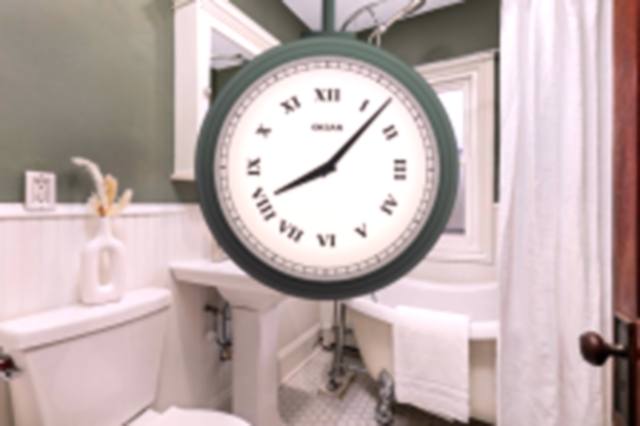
8:07
